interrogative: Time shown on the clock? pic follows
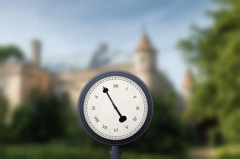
4:55
